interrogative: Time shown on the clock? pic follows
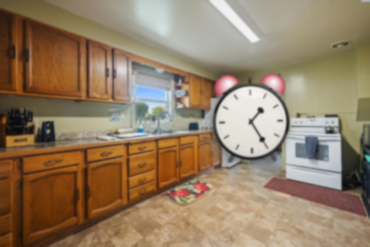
1:25
